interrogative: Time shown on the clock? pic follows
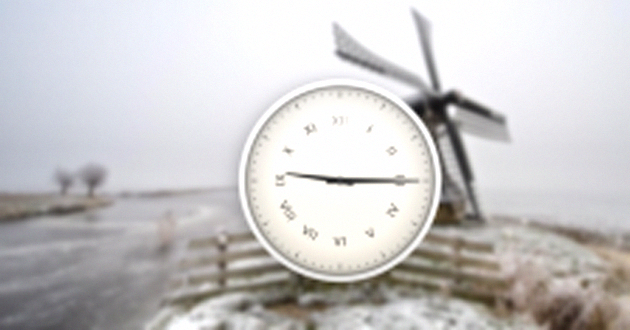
9:15
